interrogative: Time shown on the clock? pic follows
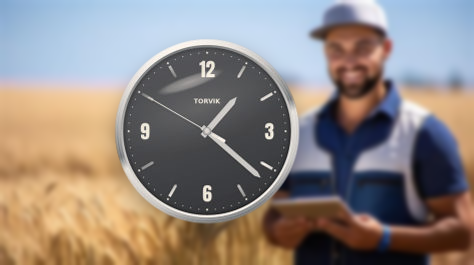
1:21:50
